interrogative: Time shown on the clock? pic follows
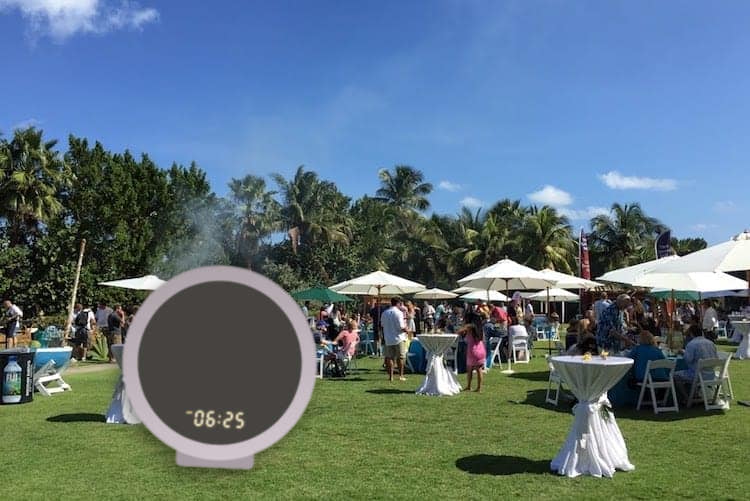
6:25
